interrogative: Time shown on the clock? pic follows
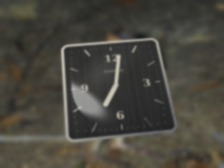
7:02
